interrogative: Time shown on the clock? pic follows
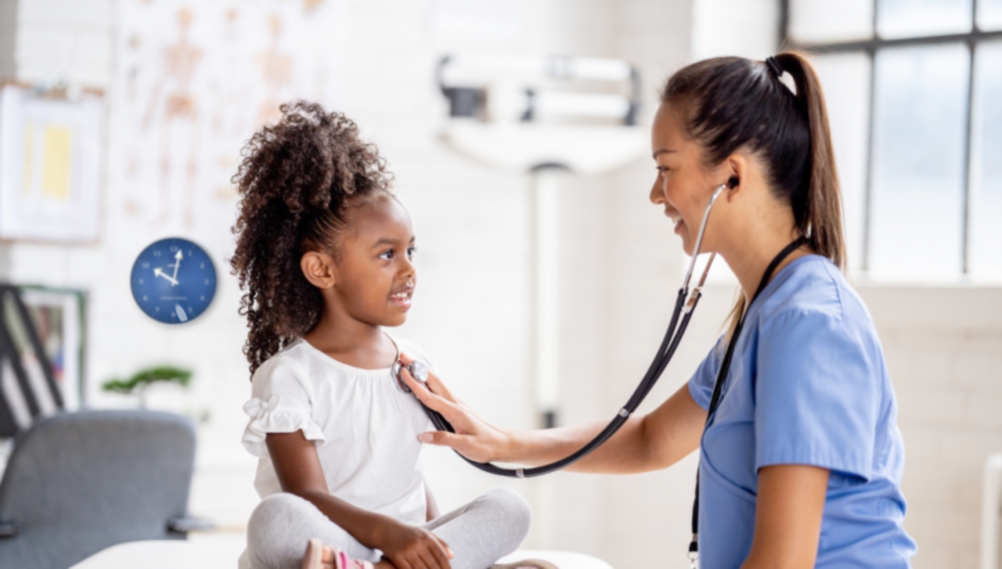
10:02
